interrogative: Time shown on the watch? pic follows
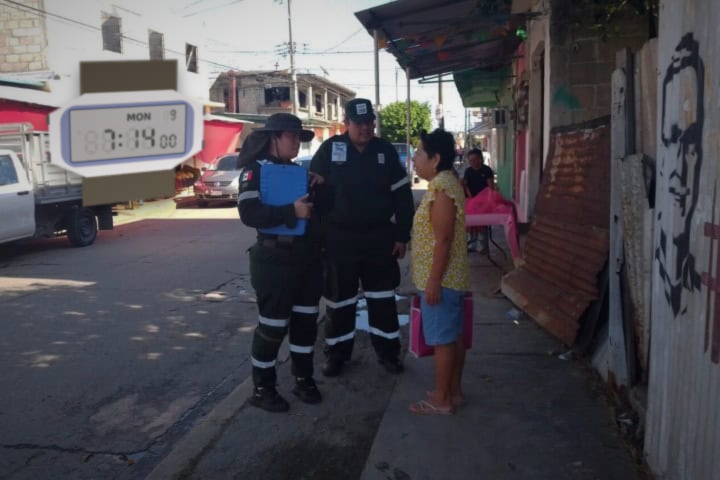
7:14:00
